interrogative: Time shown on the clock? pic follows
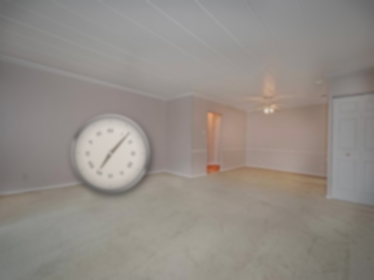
7:07
